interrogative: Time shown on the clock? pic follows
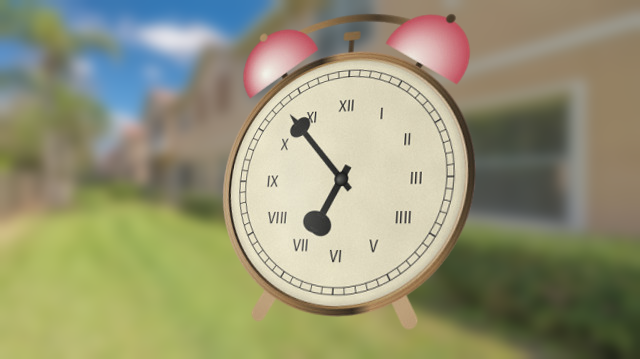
6:53
